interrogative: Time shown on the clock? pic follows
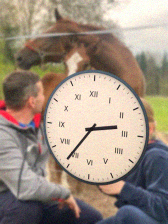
2:36
